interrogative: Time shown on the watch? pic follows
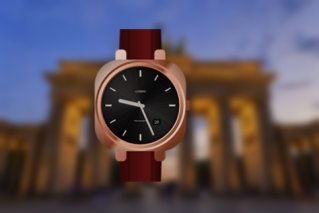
9:26
